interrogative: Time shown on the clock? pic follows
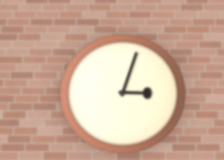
3:03
